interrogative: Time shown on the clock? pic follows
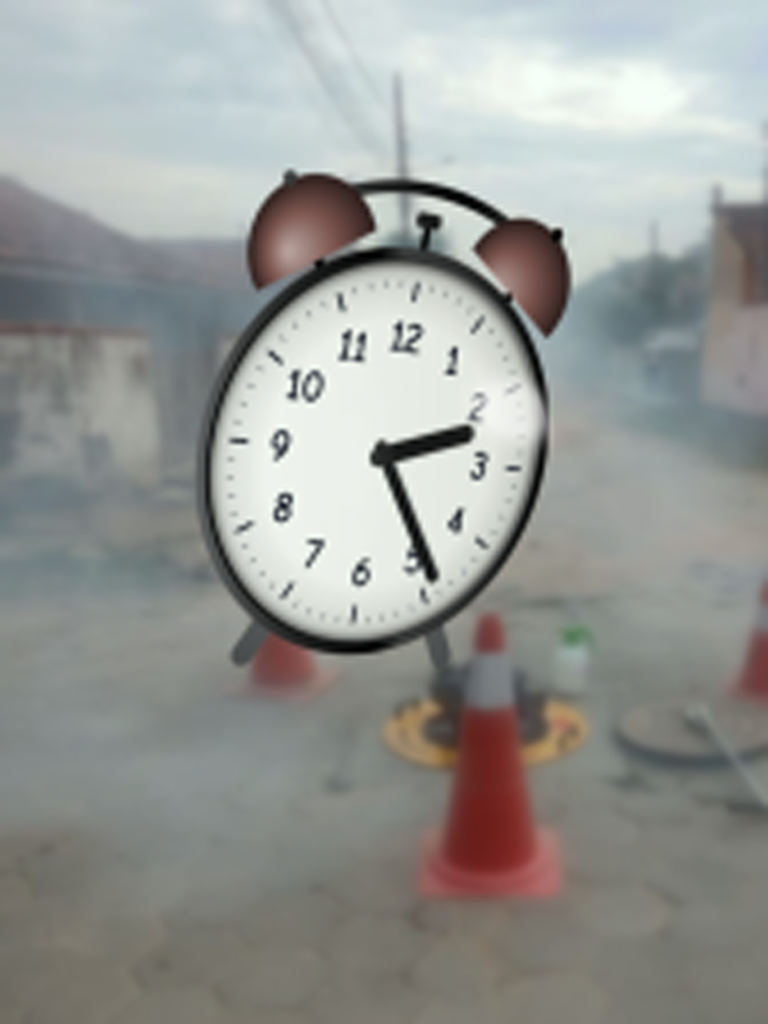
2:24
